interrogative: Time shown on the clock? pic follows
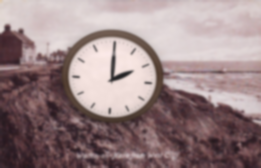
2:00
